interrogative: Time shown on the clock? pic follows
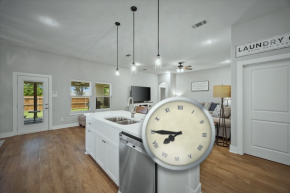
7:45
